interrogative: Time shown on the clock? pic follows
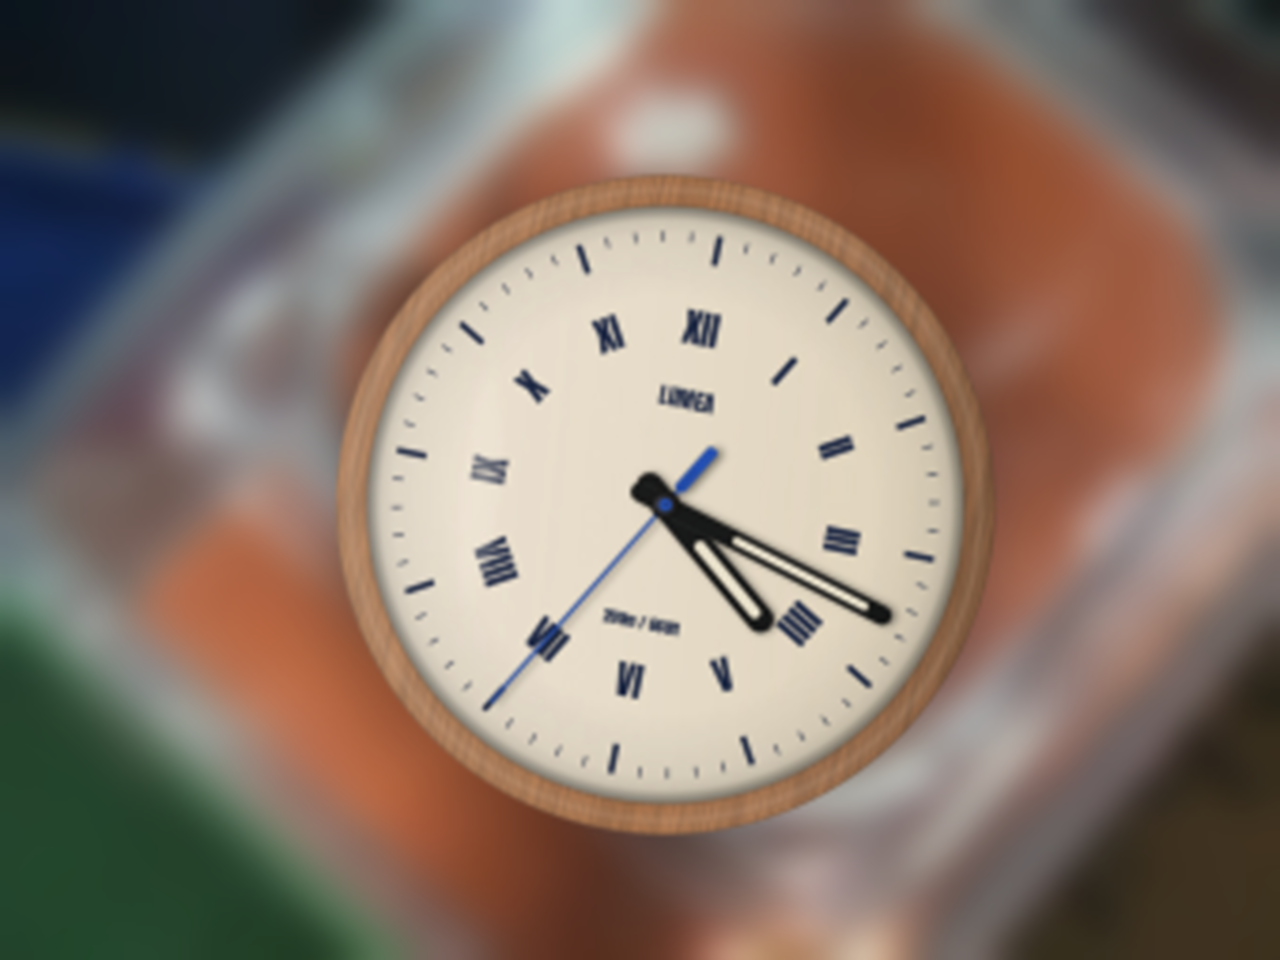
4:17:35
